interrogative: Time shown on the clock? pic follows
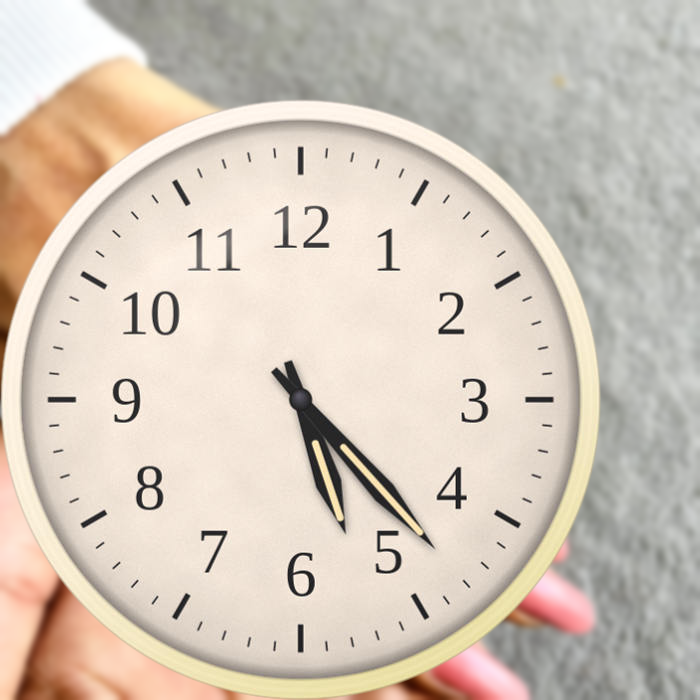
5:23
